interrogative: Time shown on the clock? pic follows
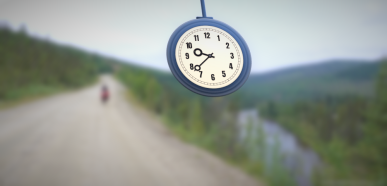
9:38
